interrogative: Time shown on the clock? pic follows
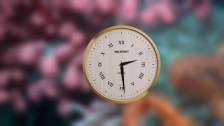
2:29
